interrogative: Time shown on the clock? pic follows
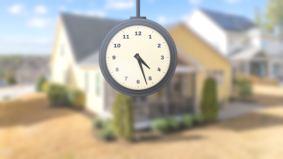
4:27
